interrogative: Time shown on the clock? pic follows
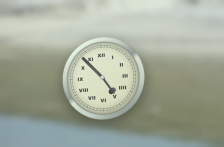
4:53
